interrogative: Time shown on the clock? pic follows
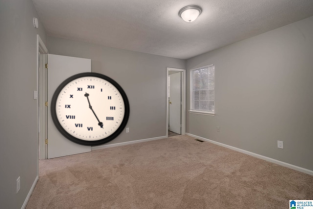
11:25
